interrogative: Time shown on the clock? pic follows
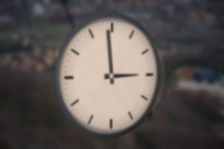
2:59
